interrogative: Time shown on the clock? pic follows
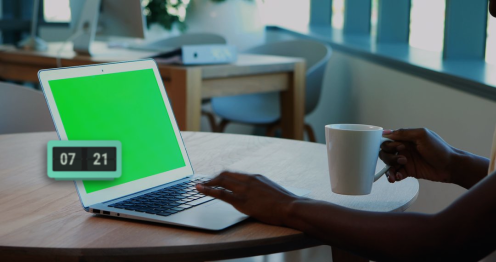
7:21
